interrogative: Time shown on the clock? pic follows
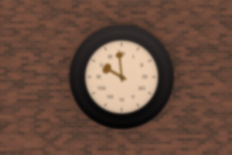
9:59
